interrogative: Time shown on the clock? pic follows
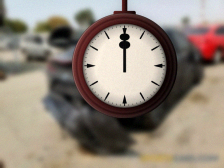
12:00
